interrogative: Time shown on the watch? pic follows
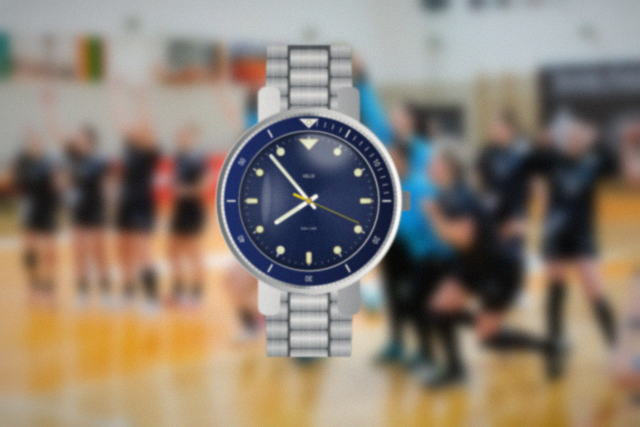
7:53:19
